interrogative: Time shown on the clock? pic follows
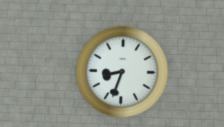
8:33
